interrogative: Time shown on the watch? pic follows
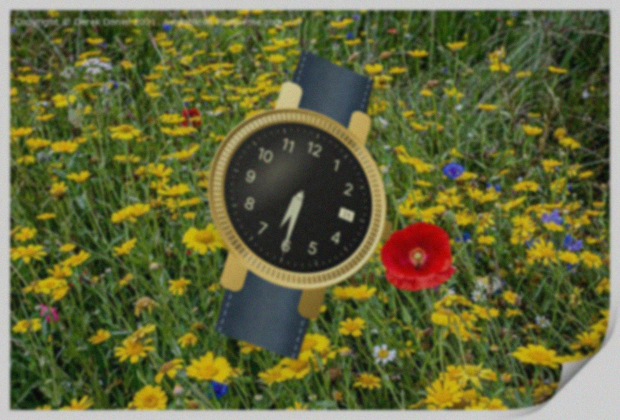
6:30
